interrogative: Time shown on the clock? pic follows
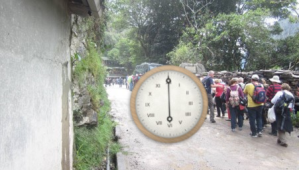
6:00
